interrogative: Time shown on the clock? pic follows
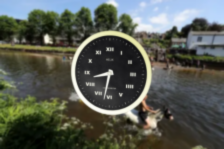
8:32
